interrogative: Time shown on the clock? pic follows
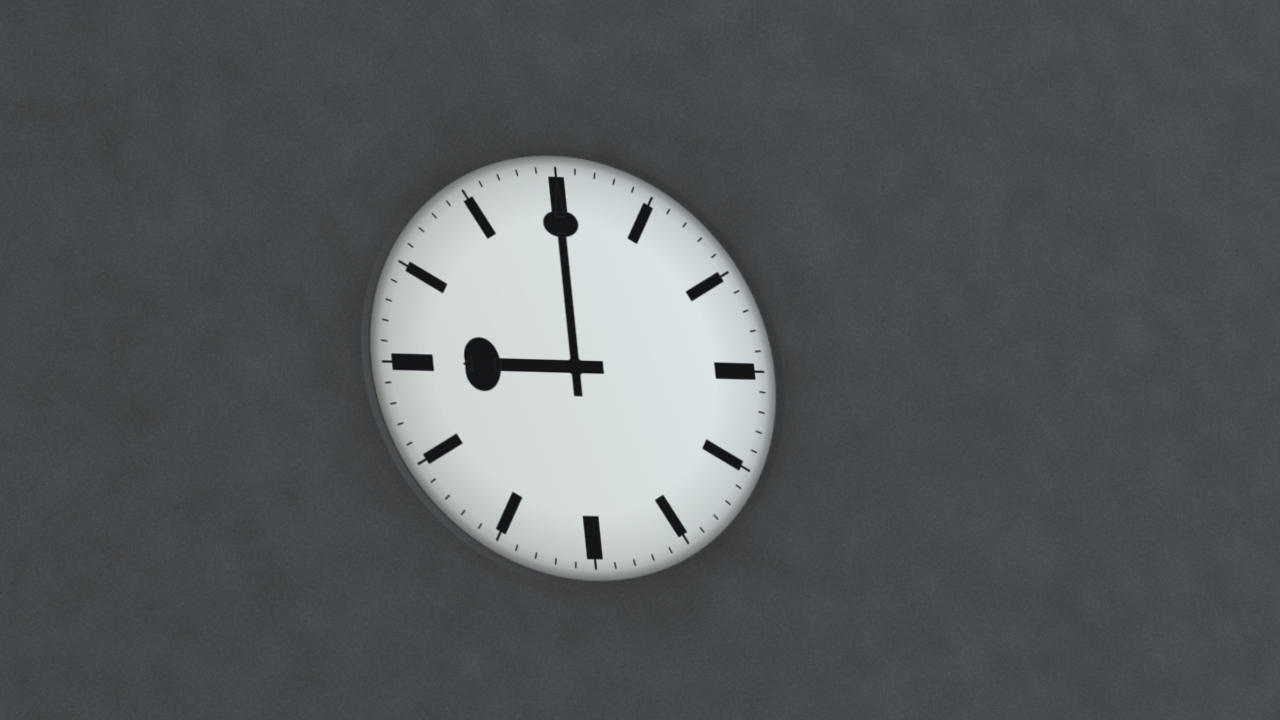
9:00
